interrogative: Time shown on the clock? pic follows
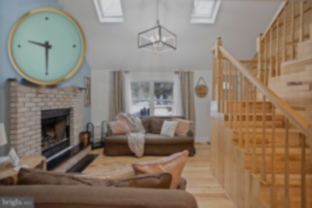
9:30
